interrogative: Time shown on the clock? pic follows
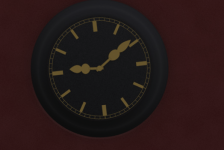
9:09
